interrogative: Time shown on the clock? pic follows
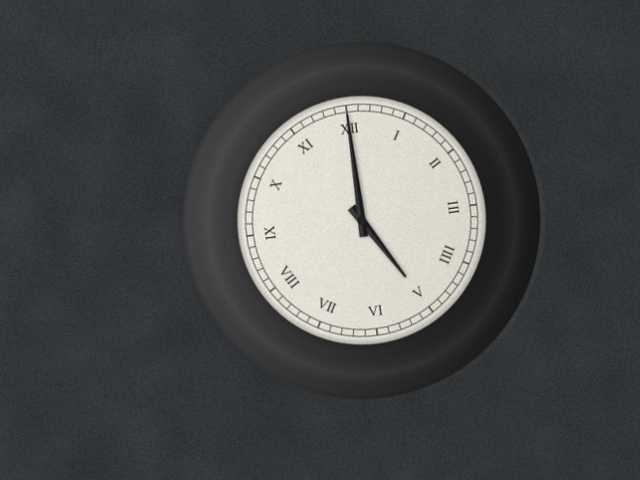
5:00
